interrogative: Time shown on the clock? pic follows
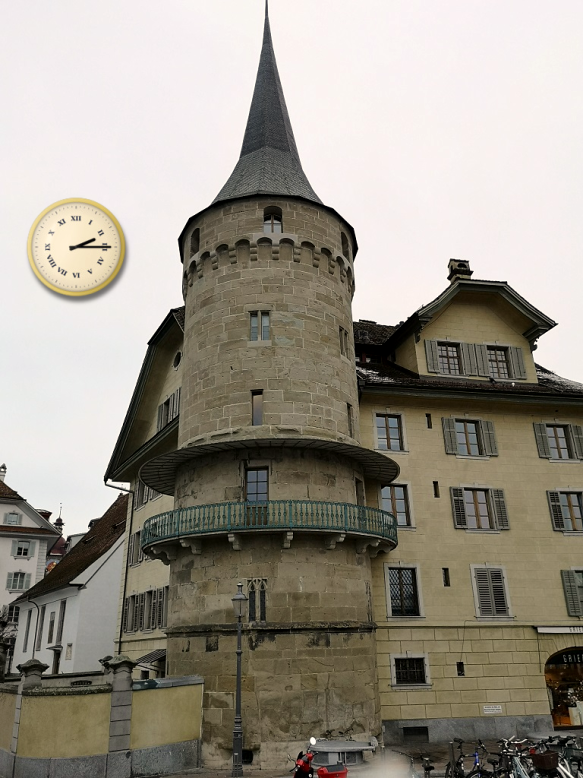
2:15
